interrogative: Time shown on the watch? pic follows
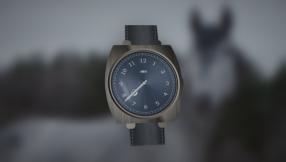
7:38
